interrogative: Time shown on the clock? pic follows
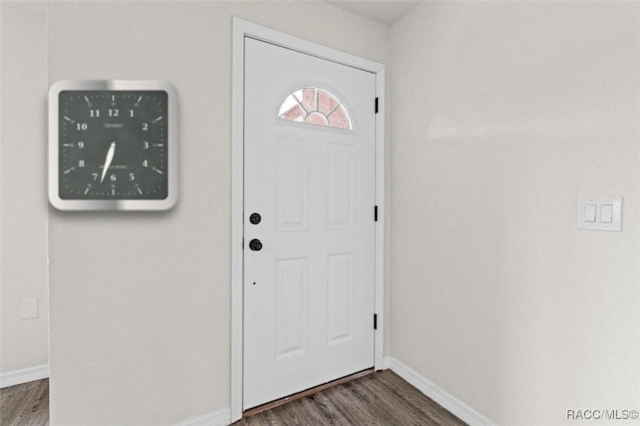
6:33
